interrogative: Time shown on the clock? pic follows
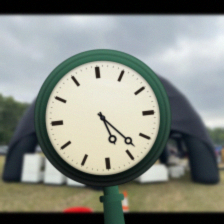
5:23
